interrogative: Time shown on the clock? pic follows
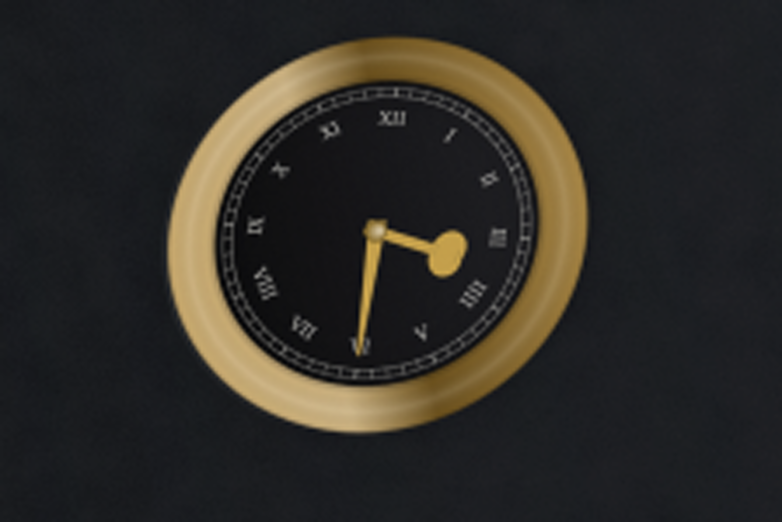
3:30
